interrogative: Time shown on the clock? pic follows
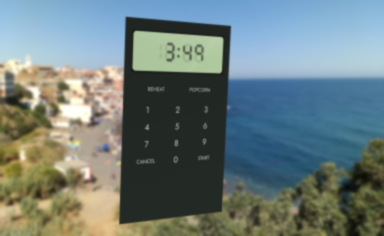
3:49
